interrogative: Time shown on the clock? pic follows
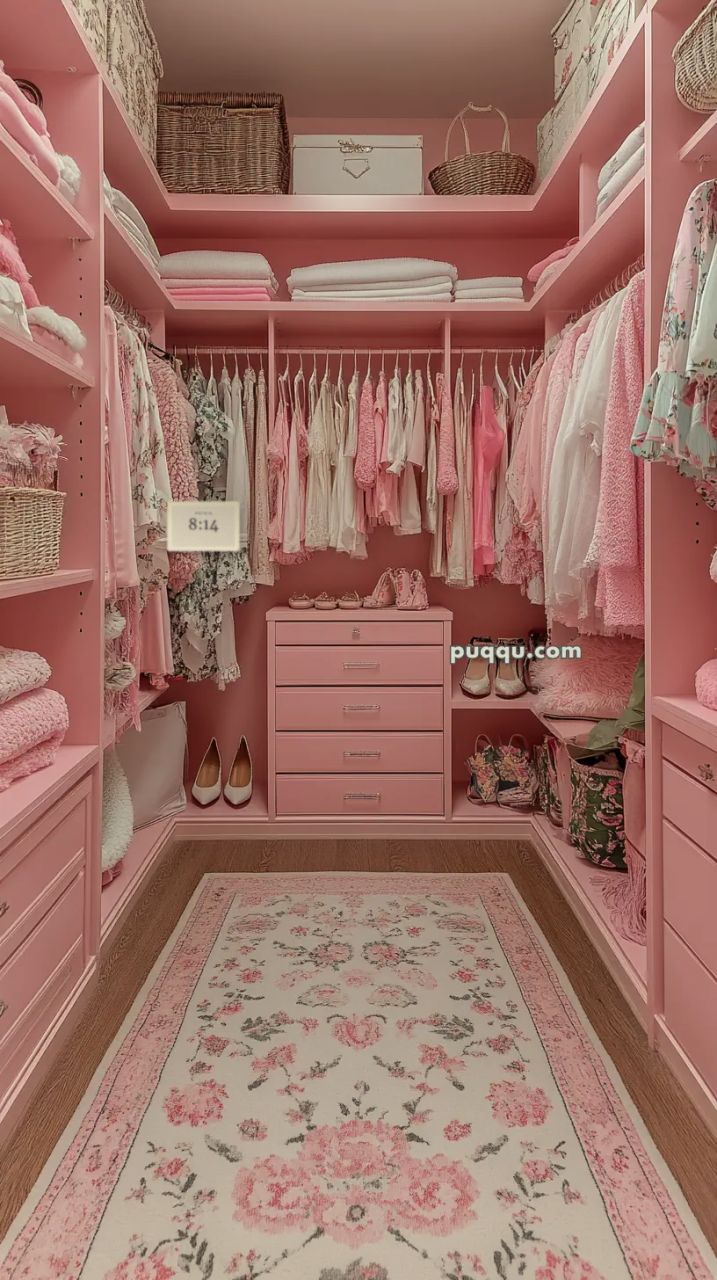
8:14
